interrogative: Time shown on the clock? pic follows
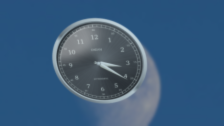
3:21
